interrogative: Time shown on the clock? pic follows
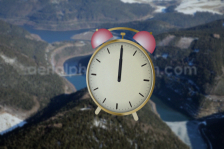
12:00
